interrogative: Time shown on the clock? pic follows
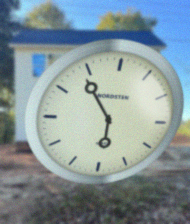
5:54
